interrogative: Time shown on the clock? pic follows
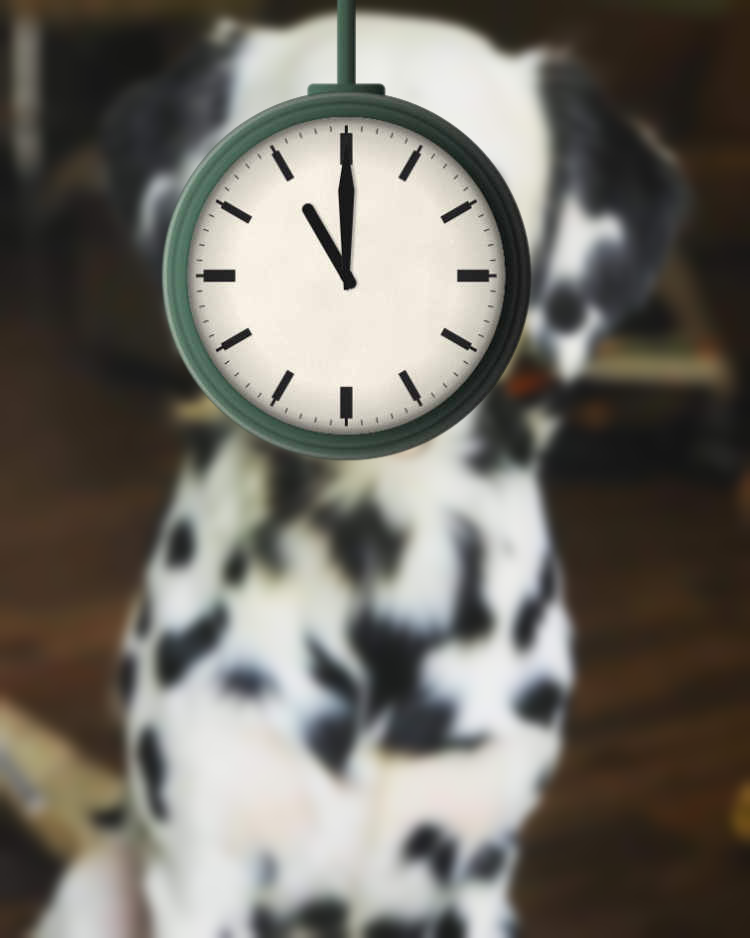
11:00
